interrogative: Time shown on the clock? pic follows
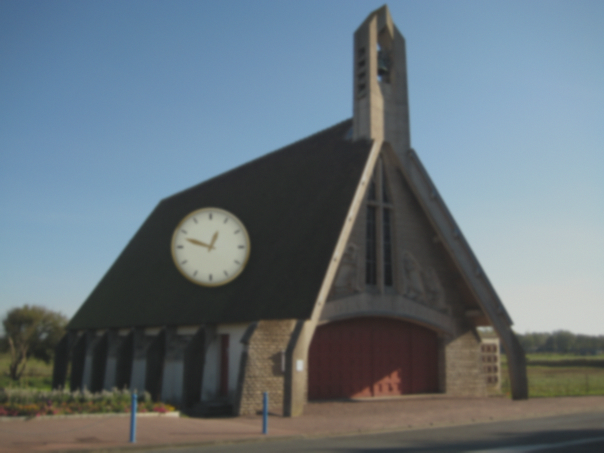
12:48
